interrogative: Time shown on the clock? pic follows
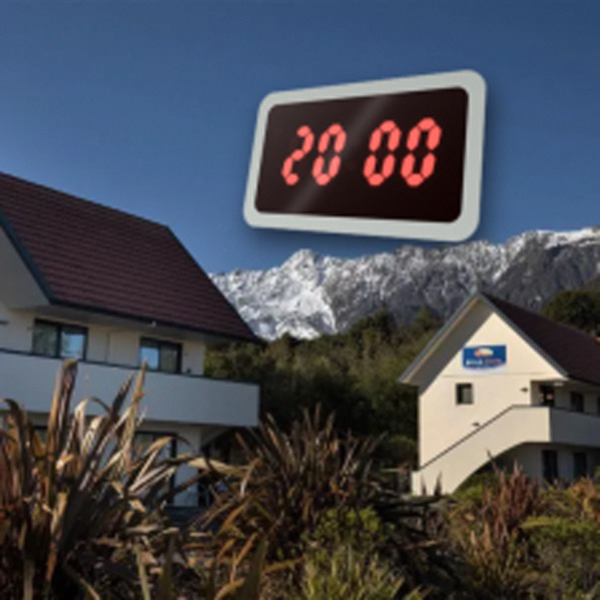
20:00
